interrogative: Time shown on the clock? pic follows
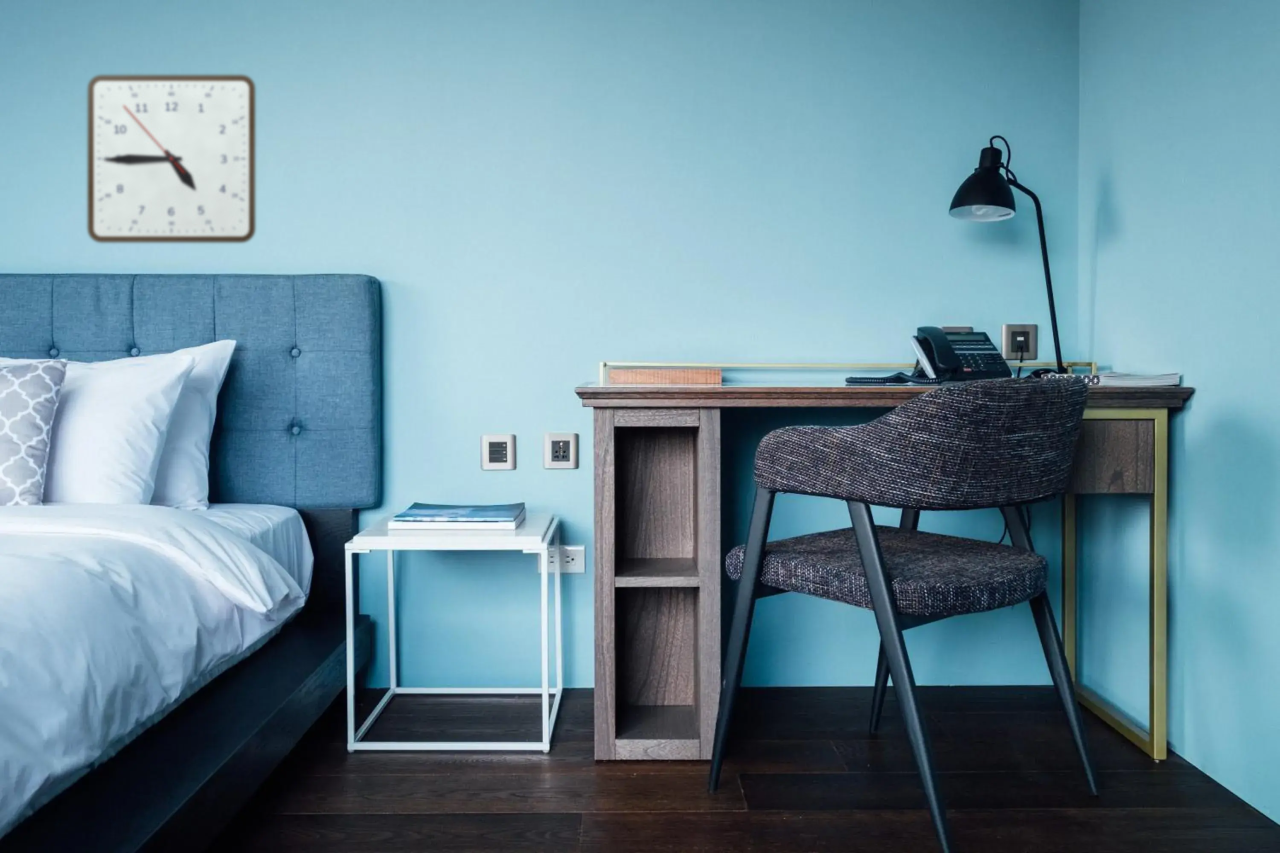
4:44:53
